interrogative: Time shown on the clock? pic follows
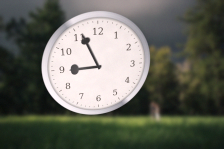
8:56
